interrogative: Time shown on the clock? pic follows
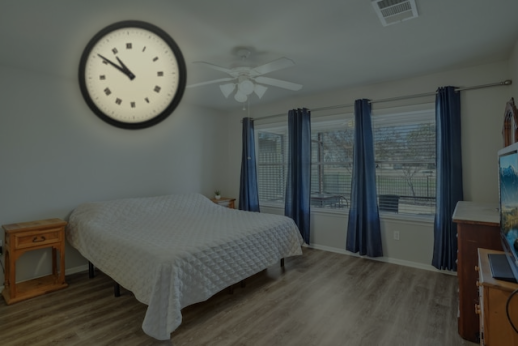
10:51
